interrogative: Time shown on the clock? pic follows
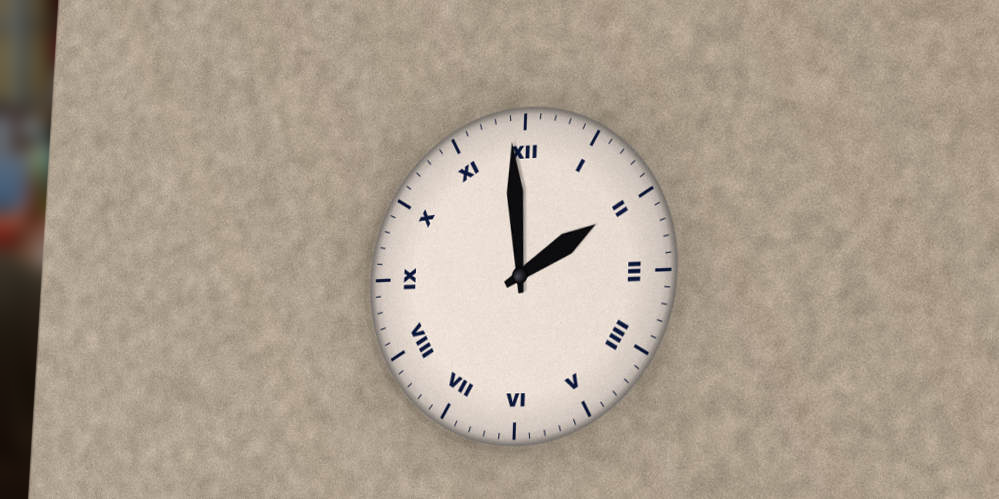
1:59
